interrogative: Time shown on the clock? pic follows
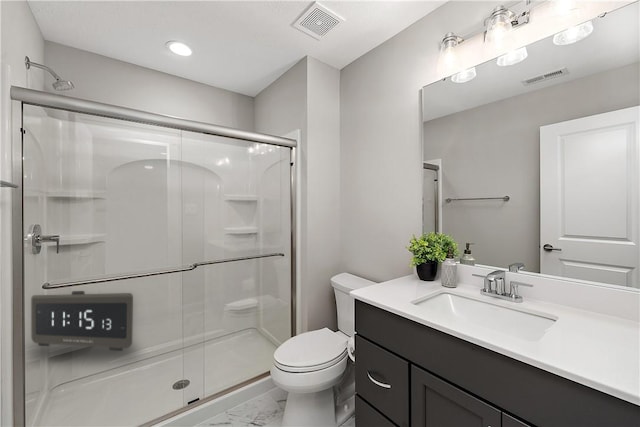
11:15:13
